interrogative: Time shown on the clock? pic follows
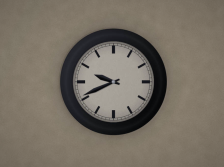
9:41
